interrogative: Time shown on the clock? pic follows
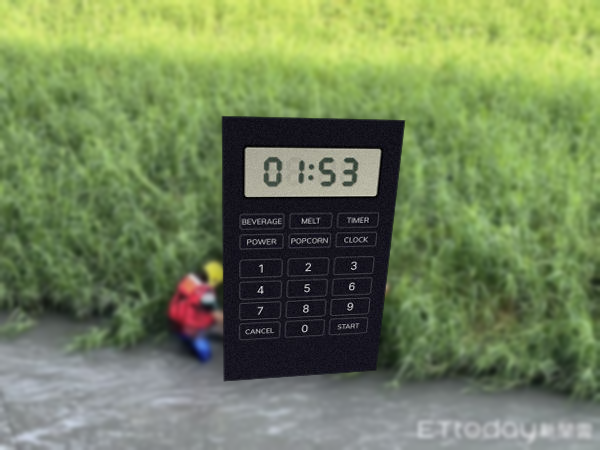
1:53
